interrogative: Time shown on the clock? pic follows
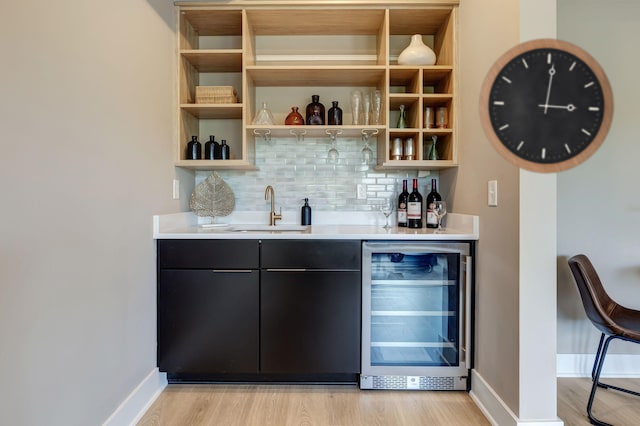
3:01
